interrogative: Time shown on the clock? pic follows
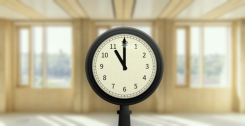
11:00
